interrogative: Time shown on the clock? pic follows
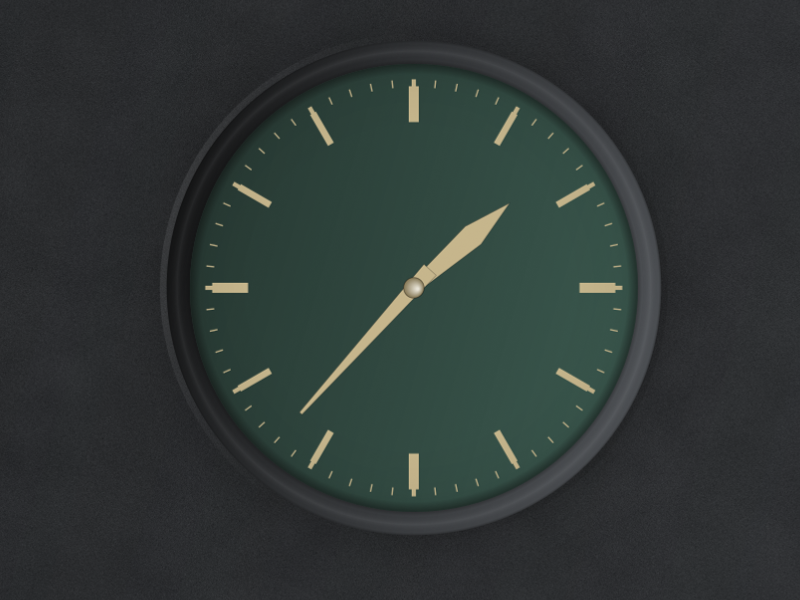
1:37
